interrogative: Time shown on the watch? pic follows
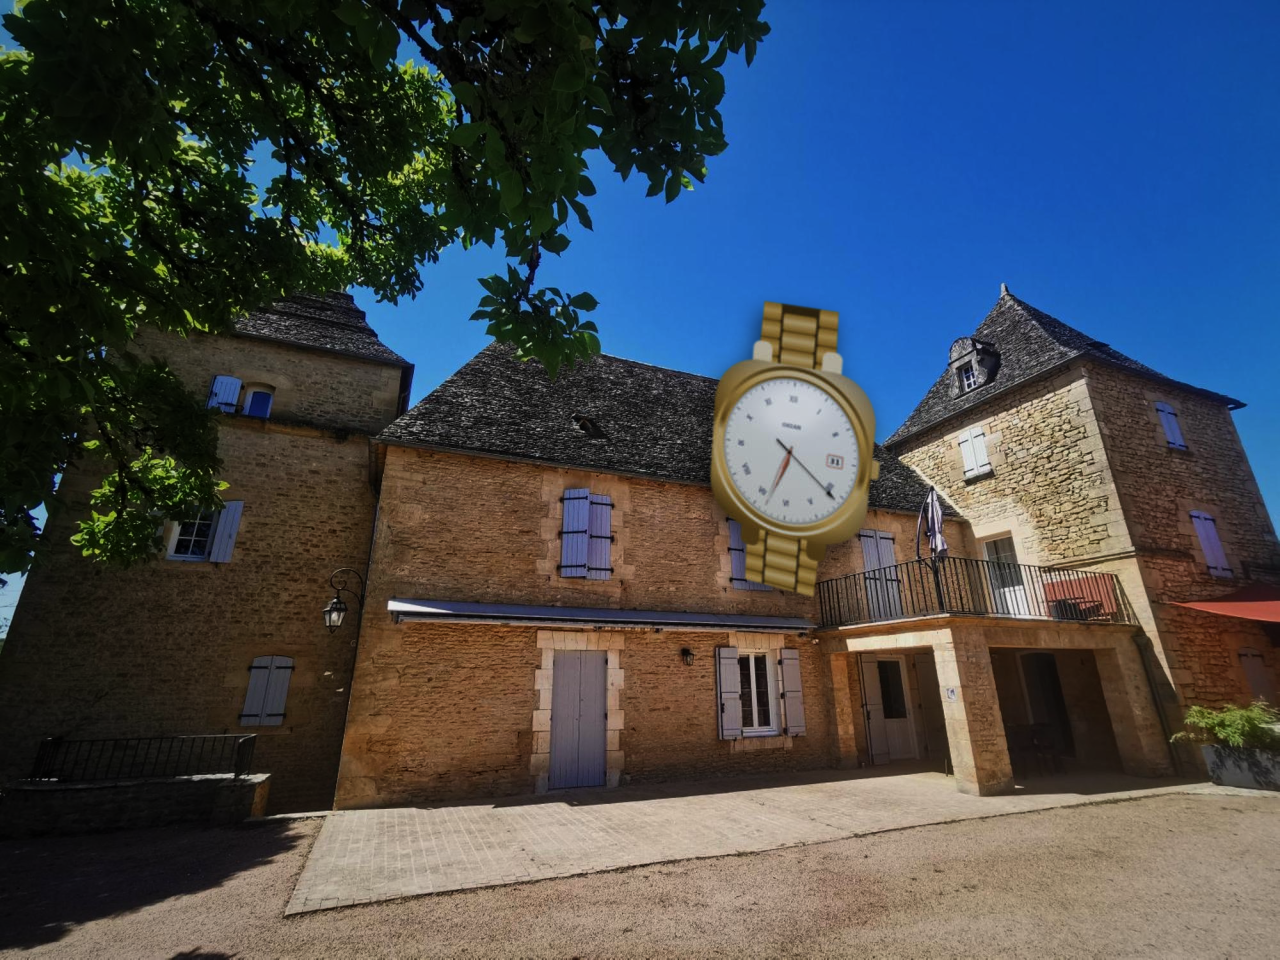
6:33:21
